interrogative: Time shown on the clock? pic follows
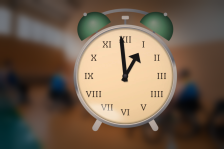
12:59
